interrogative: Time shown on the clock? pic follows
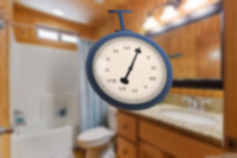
7:05
